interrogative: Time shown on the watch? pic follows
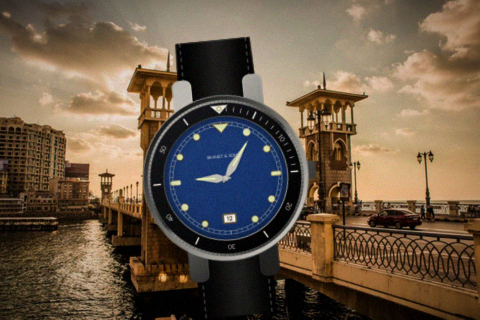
9:06
